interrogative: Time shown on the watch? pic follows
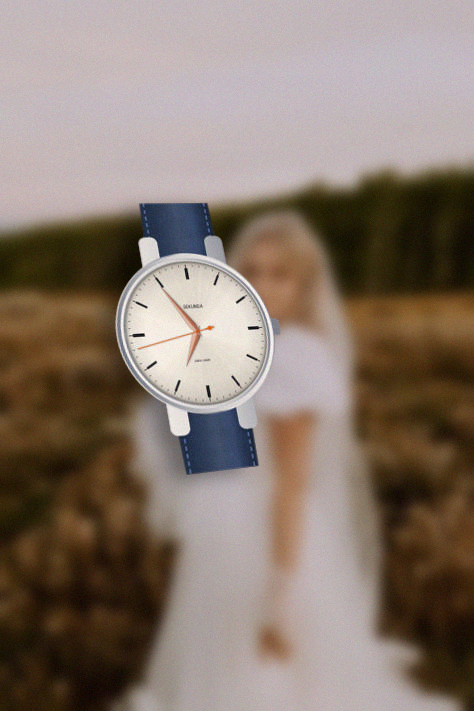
6:54:43
